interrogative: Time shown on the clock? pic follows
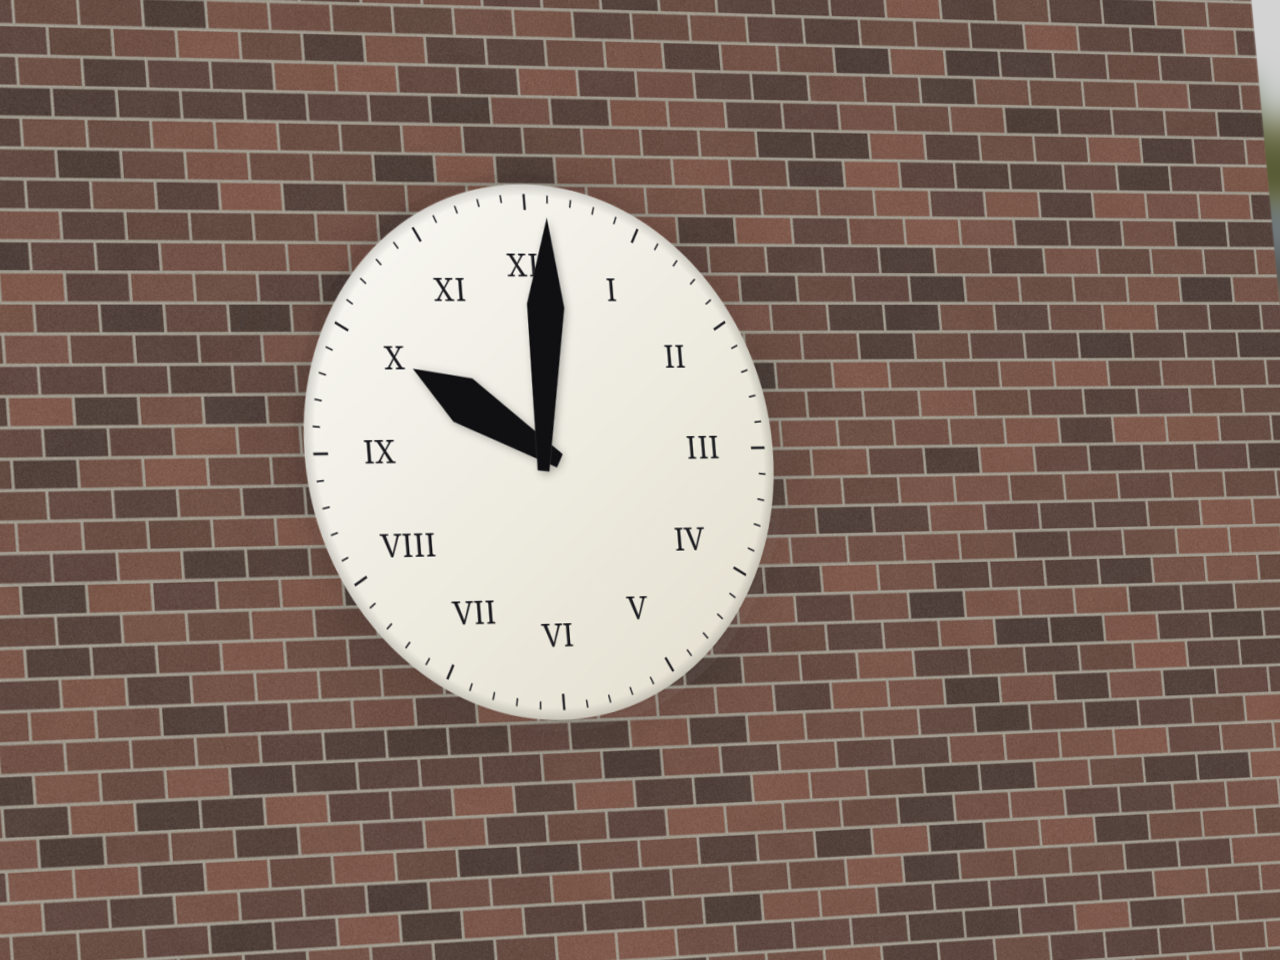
10:01
